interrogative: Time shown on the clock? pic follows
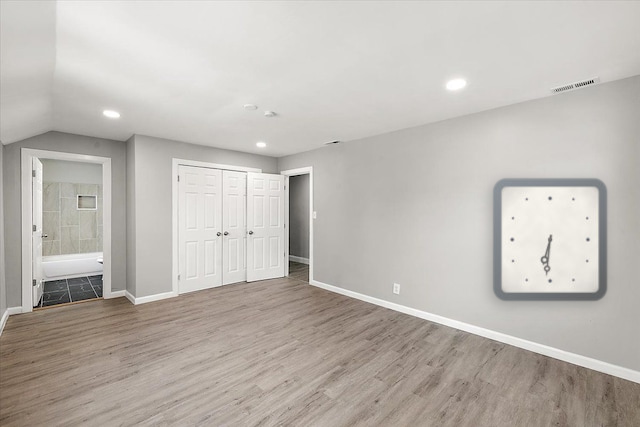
6:31
